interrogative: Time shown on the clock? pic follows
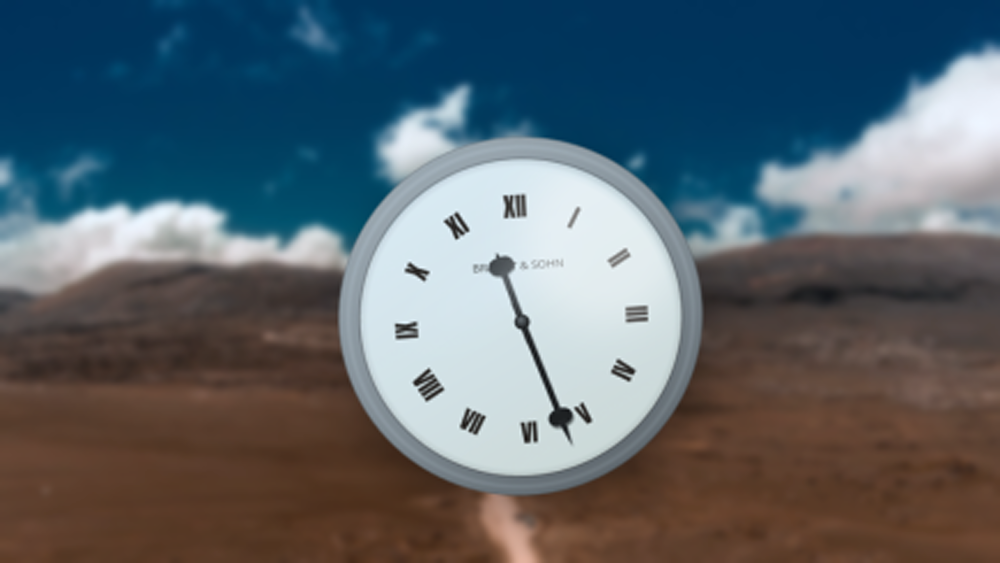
11:27
